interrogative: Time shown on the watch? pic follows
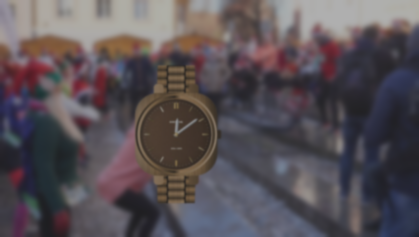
12:09
